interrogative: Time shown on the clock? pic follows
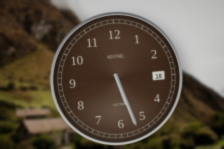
5:27
